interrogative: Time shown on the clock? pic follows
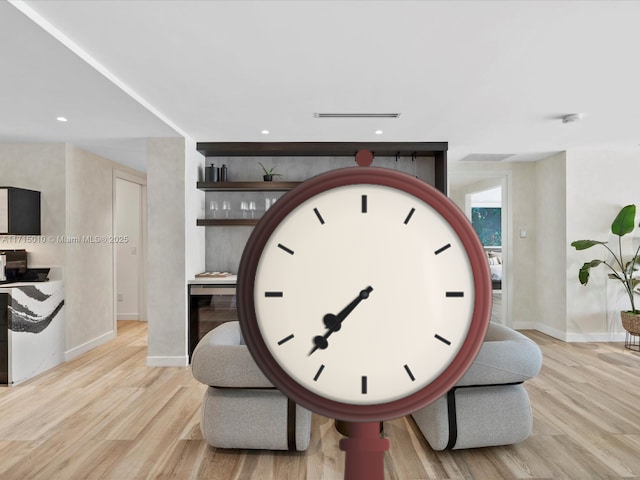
7:37
